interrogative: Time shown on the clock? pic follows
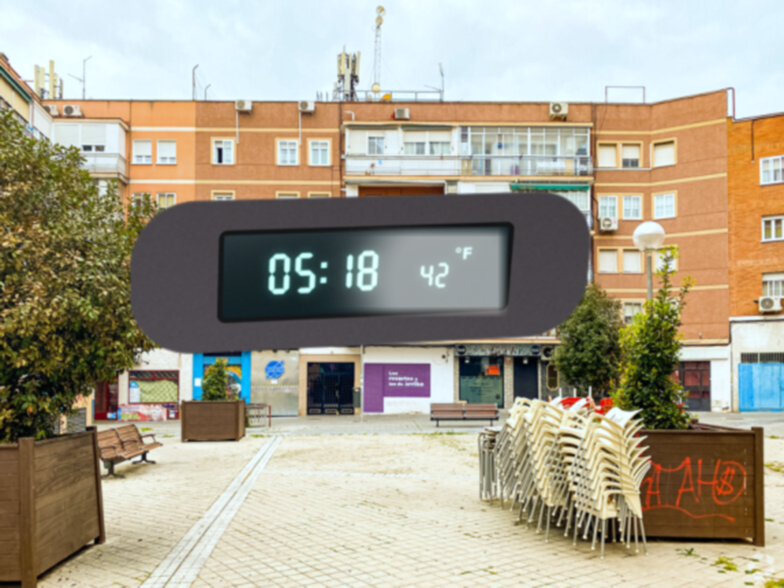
5:18
